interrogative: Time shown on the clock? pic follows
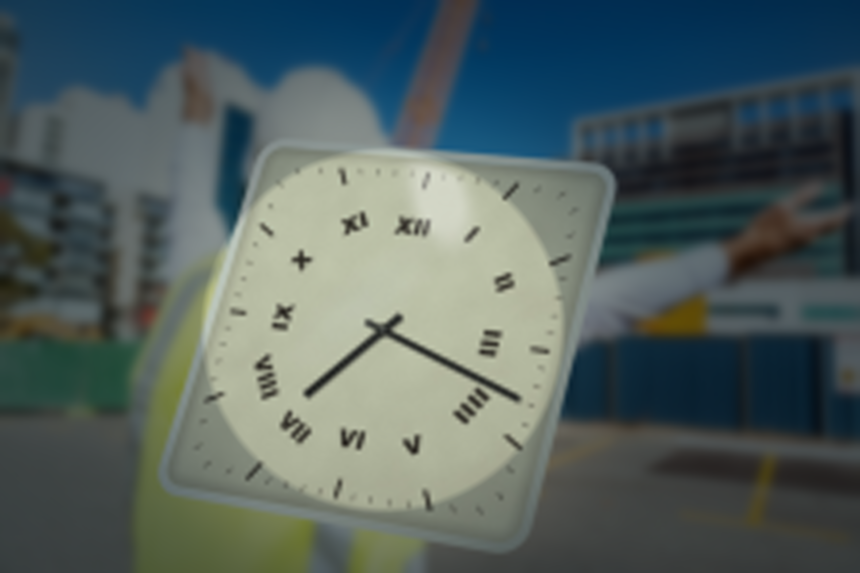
7:18
